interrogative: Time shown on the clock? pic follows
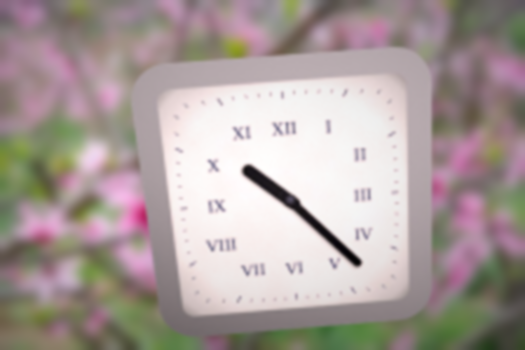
10:23
